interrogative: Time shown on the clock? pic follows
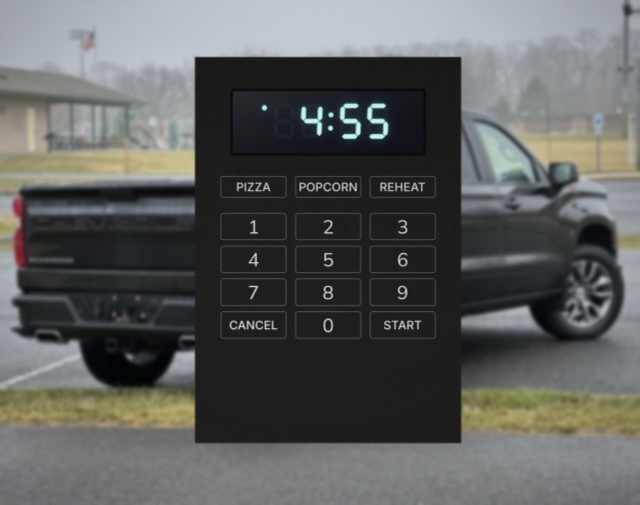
4:55
